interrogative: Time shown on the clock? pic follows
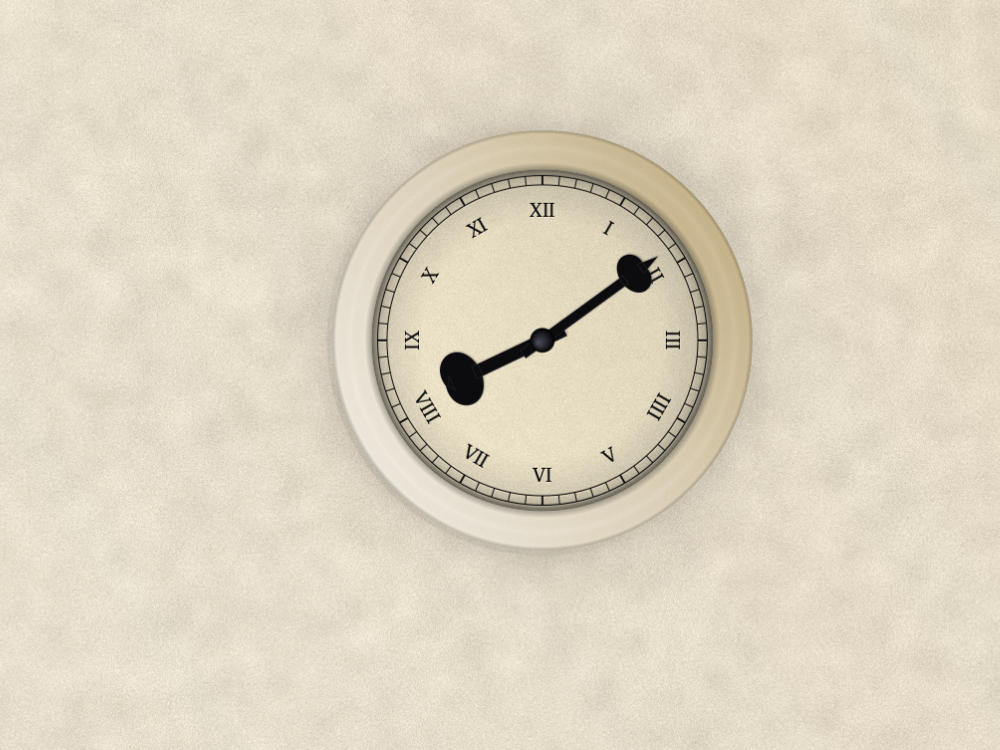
8:09
